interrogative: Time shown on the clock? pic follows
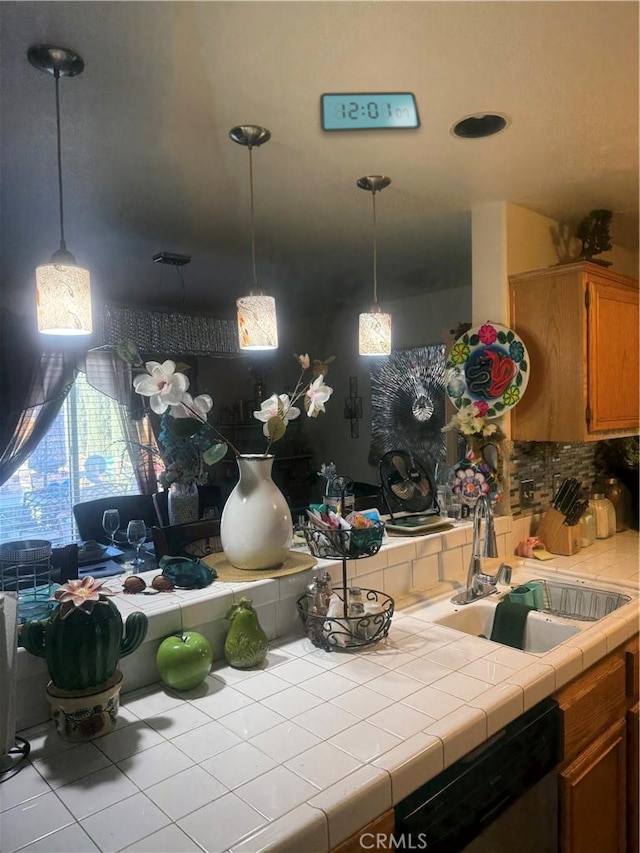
12:01:07
